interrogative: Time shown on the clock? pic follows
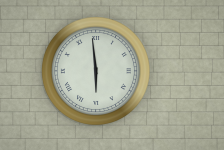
5:59
